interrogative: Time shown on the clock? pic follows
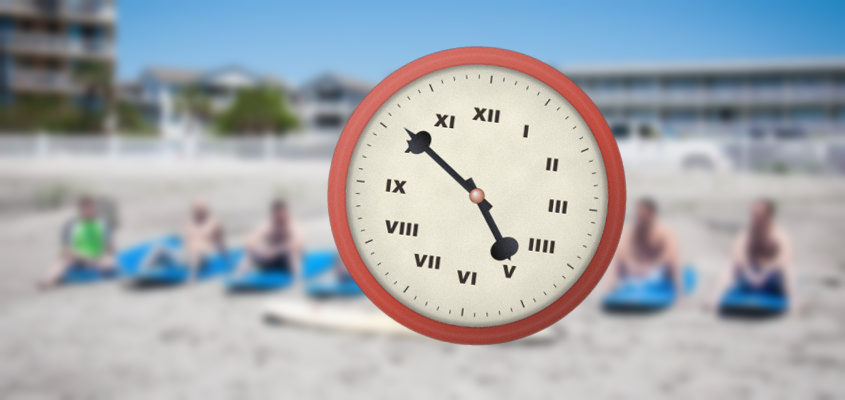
4:51
